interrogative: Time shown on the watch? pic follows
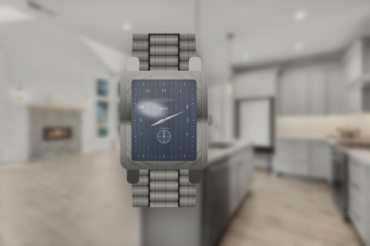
8:11
